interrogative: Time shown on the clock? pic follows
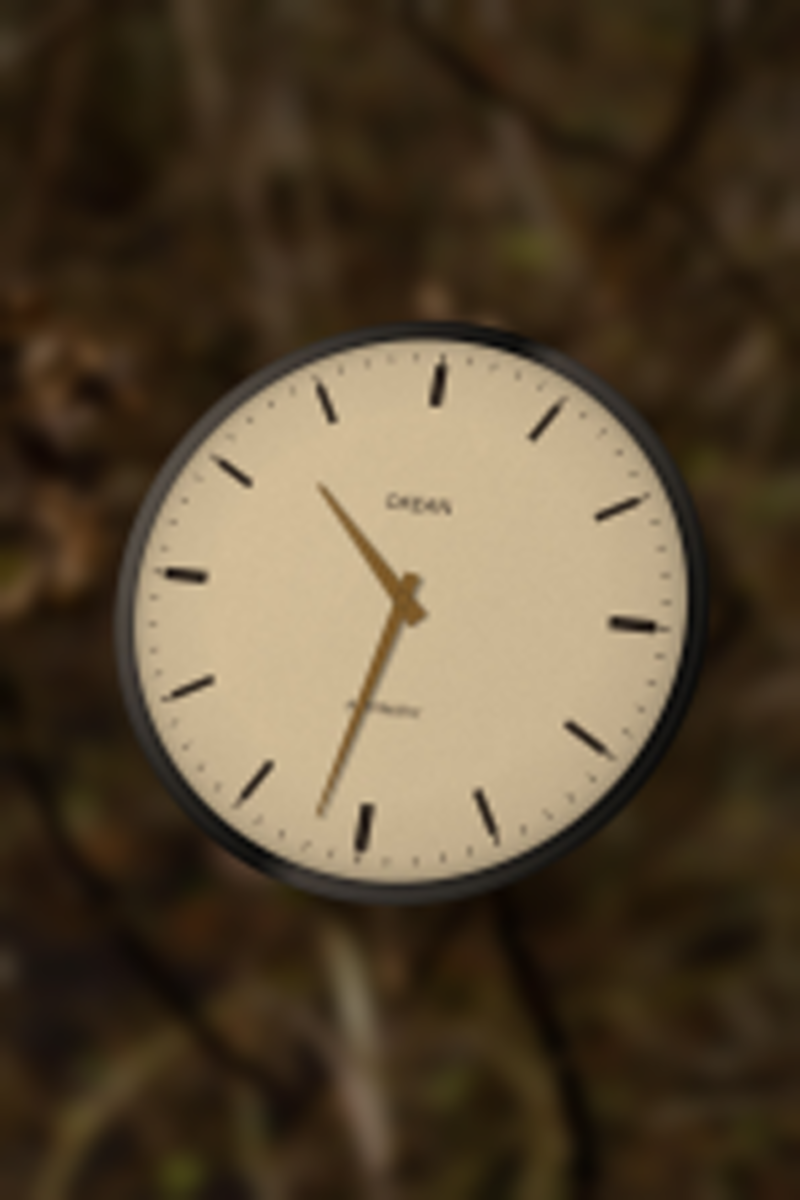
10:32
